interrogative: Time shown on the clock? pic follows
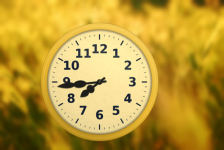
7:44
